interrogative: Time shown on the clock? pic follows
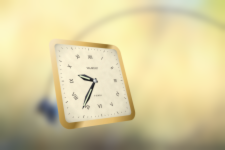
9:36
